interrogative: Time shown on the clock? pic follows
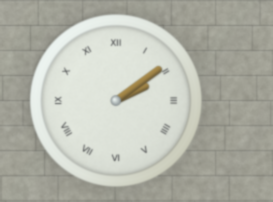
2:09
